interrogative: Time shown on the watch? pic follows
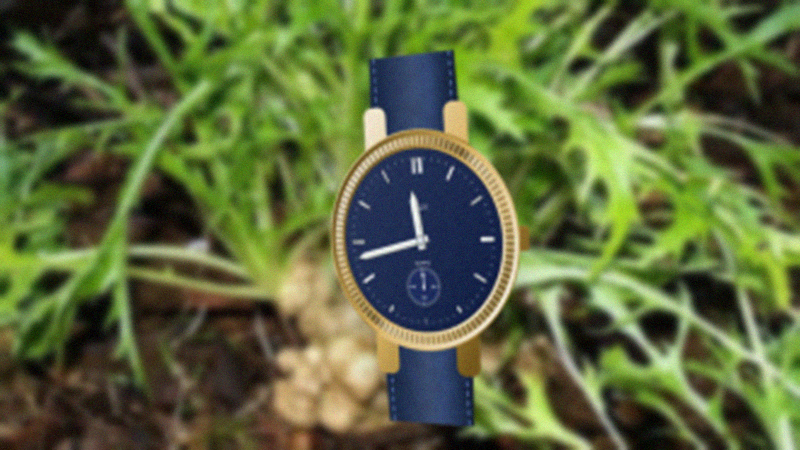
11:43
